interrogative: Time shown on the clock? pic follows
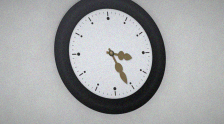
3:26
